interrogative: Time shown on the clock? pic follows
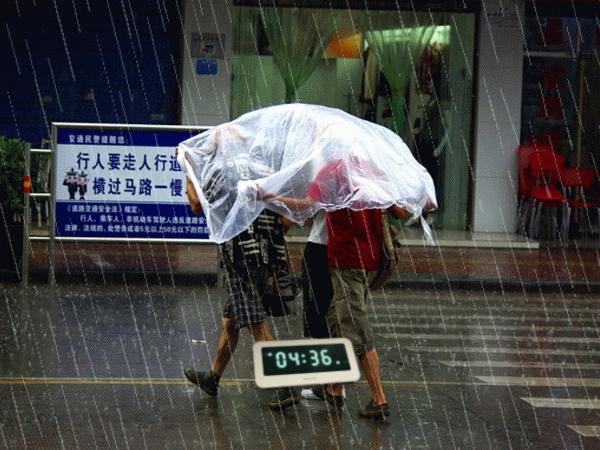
4:36
